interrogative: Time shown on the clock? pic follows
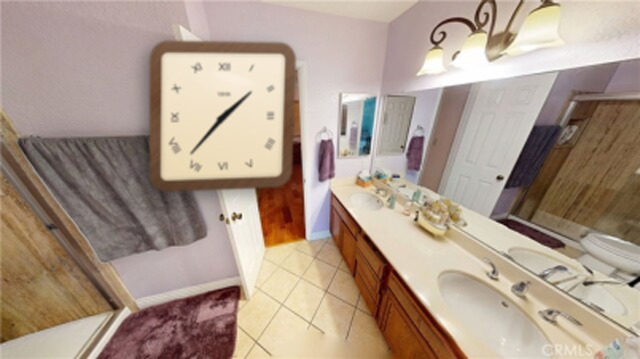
1:37
